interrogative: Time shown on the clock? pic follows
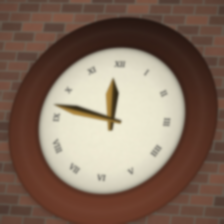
11:47
